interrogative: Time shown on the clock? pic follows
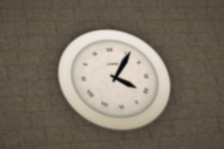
4:06
